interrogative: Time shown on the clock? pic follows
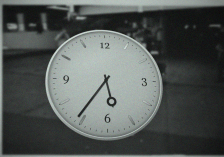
5:36
